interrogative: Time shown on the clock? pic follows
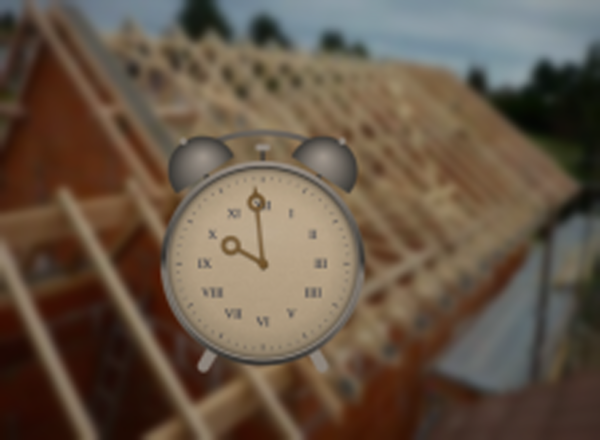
9:59
